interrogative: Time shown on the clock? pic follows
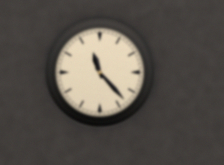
11:23
